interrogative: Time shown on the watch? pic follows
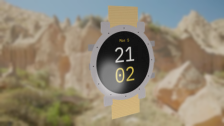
21:02
